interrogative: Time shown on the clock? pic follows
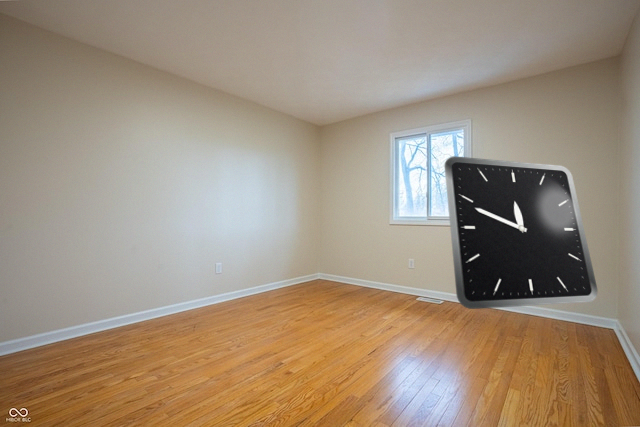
11:49
